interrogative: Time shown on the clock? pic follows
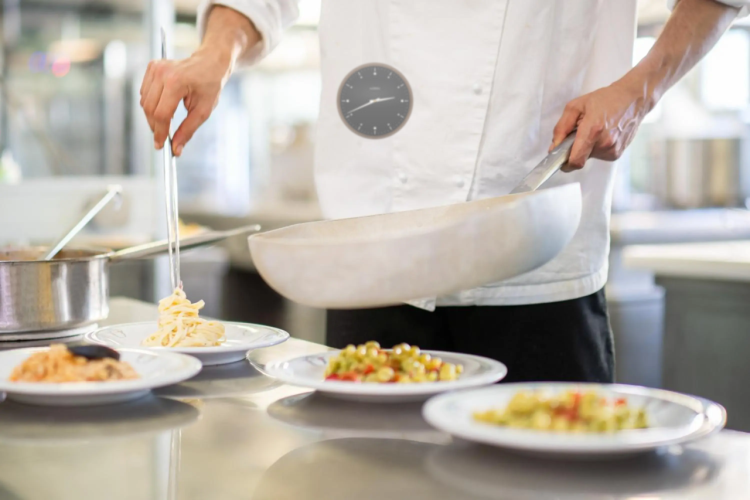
2:41
